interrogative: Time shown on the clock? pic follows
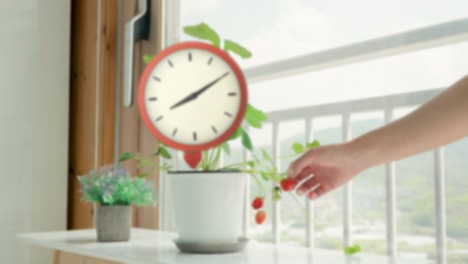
8:10
